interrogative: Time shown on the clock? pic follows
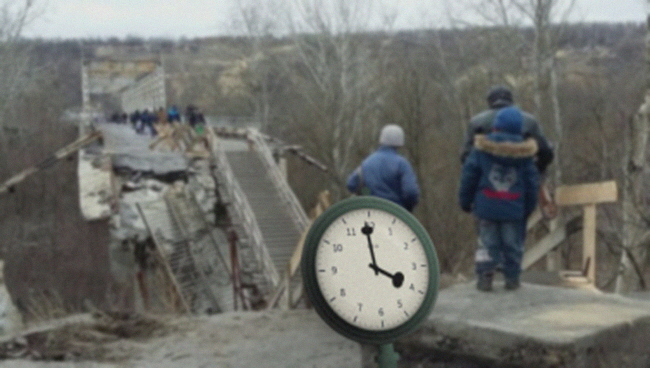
3:59
